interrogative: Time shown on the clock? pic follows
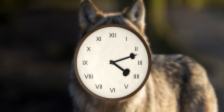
4:12
